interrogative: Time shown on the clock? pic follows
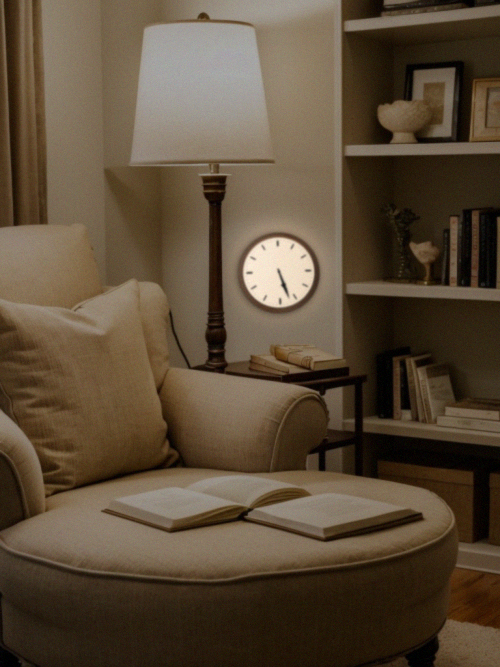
5:27
